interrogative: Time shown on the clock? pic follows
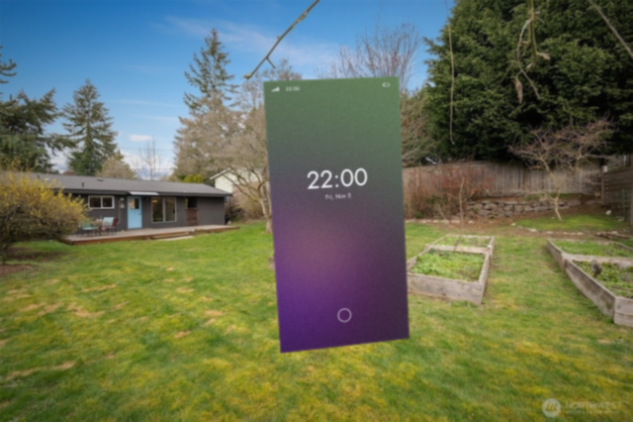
22:00
